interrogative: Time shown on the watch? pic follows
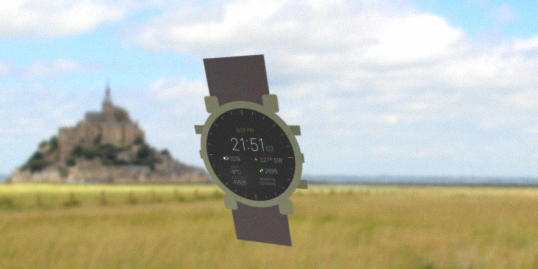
21:51
